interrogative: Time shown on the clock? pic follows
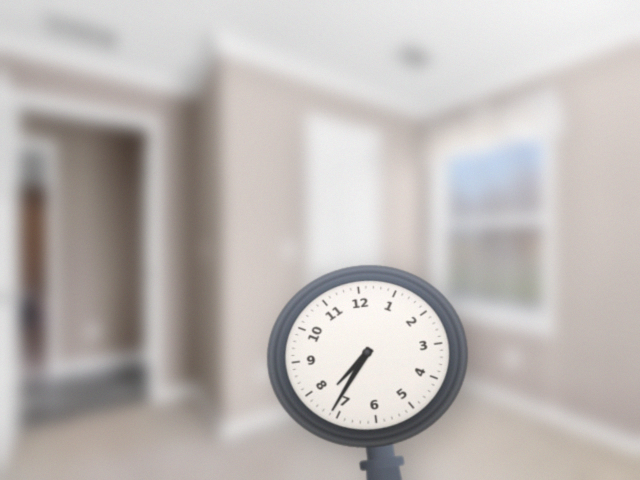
7:36
